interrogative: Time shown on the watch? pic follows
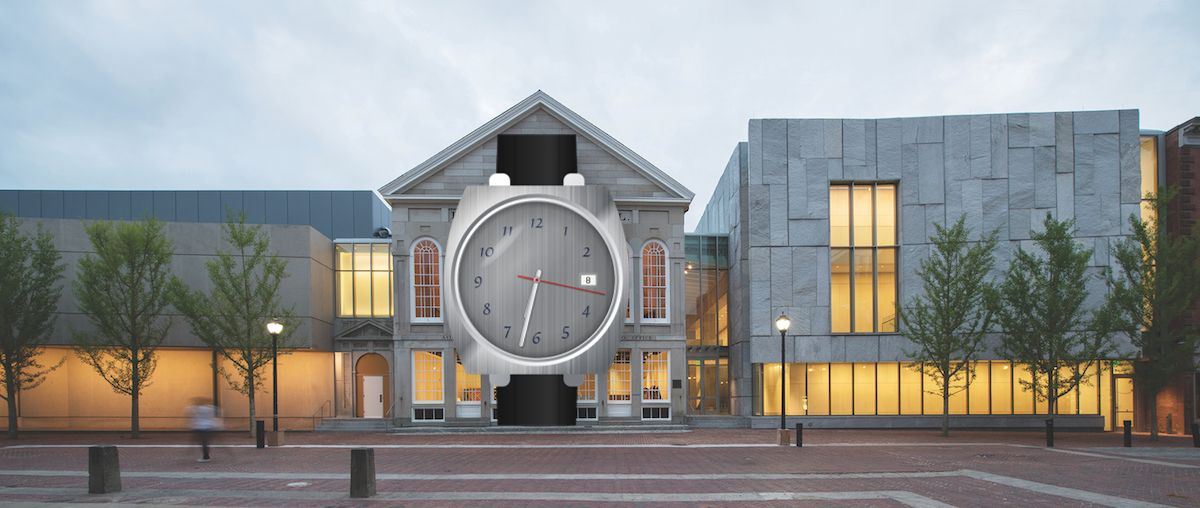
6:32:17
